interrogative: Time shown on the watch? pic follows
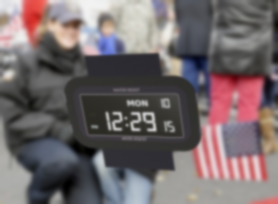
12:29
